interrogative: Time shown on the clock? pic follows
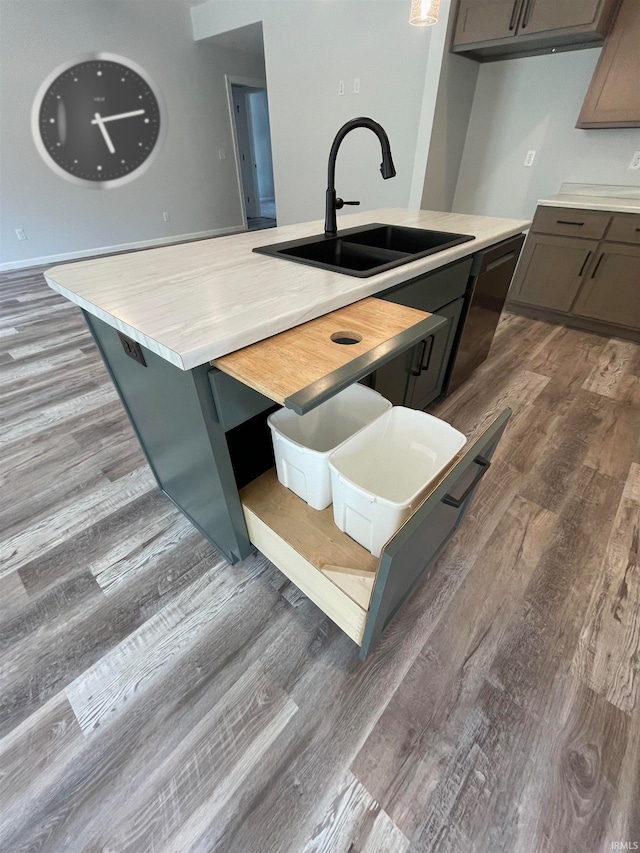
5:13
